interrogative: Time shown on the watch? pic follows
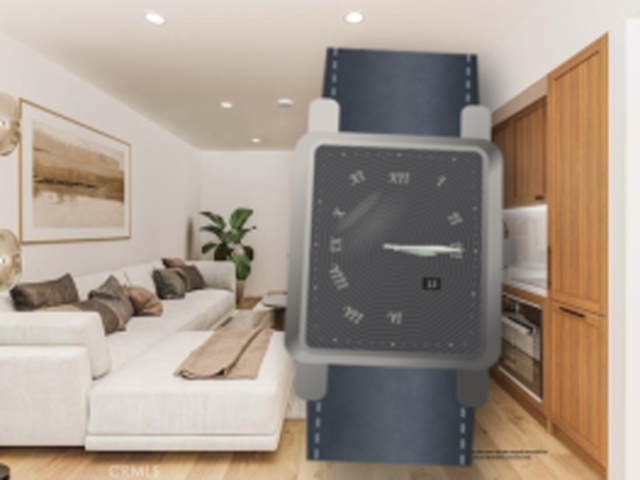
3:15
